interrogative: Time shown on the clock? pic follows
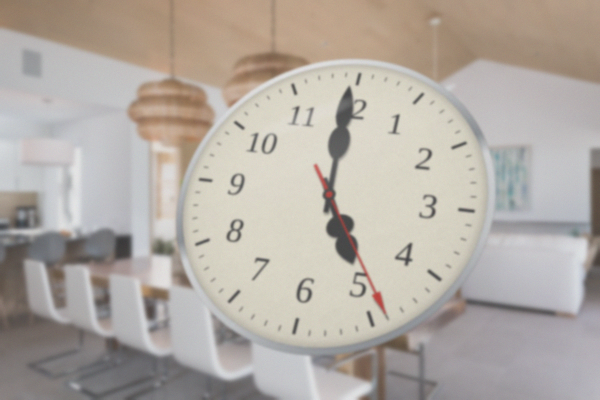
4:59:24
